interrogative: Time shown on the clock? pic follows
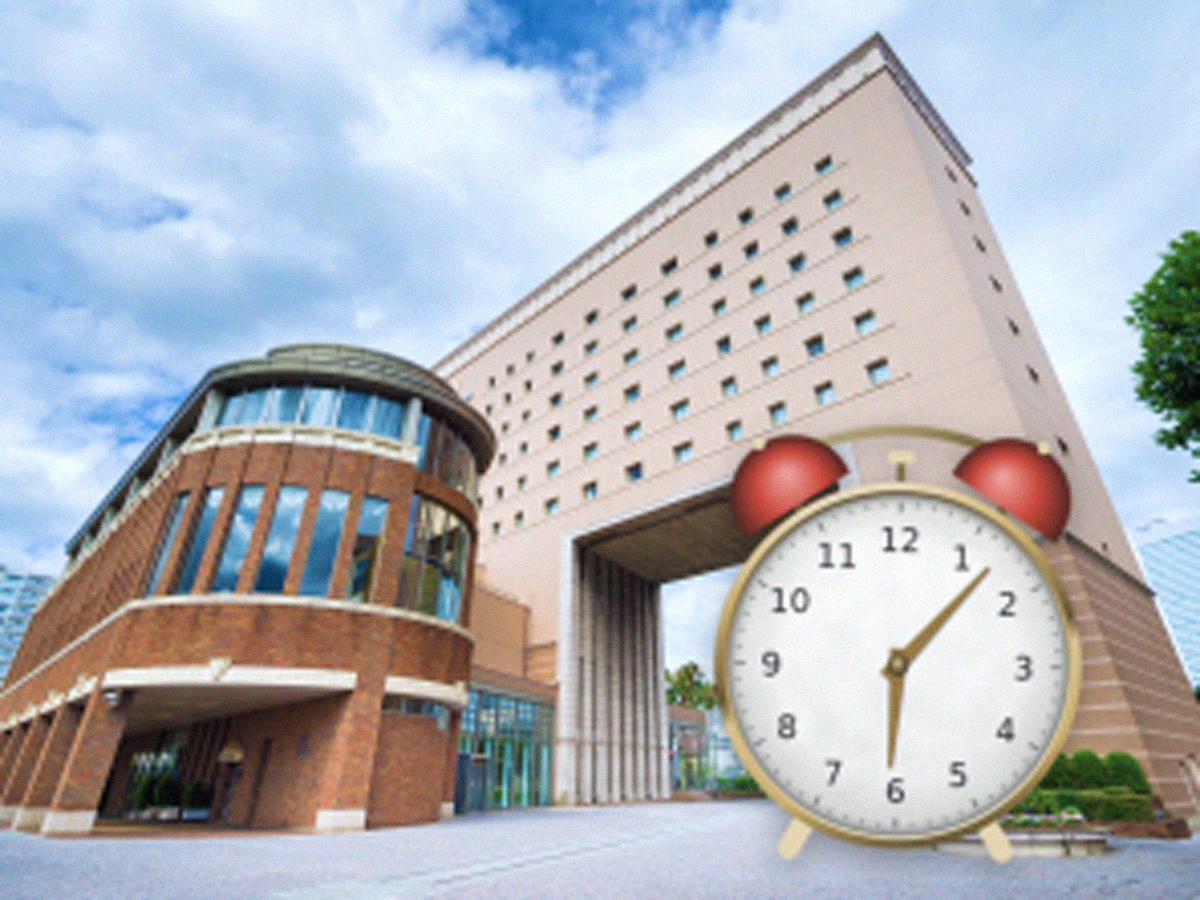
6:07
